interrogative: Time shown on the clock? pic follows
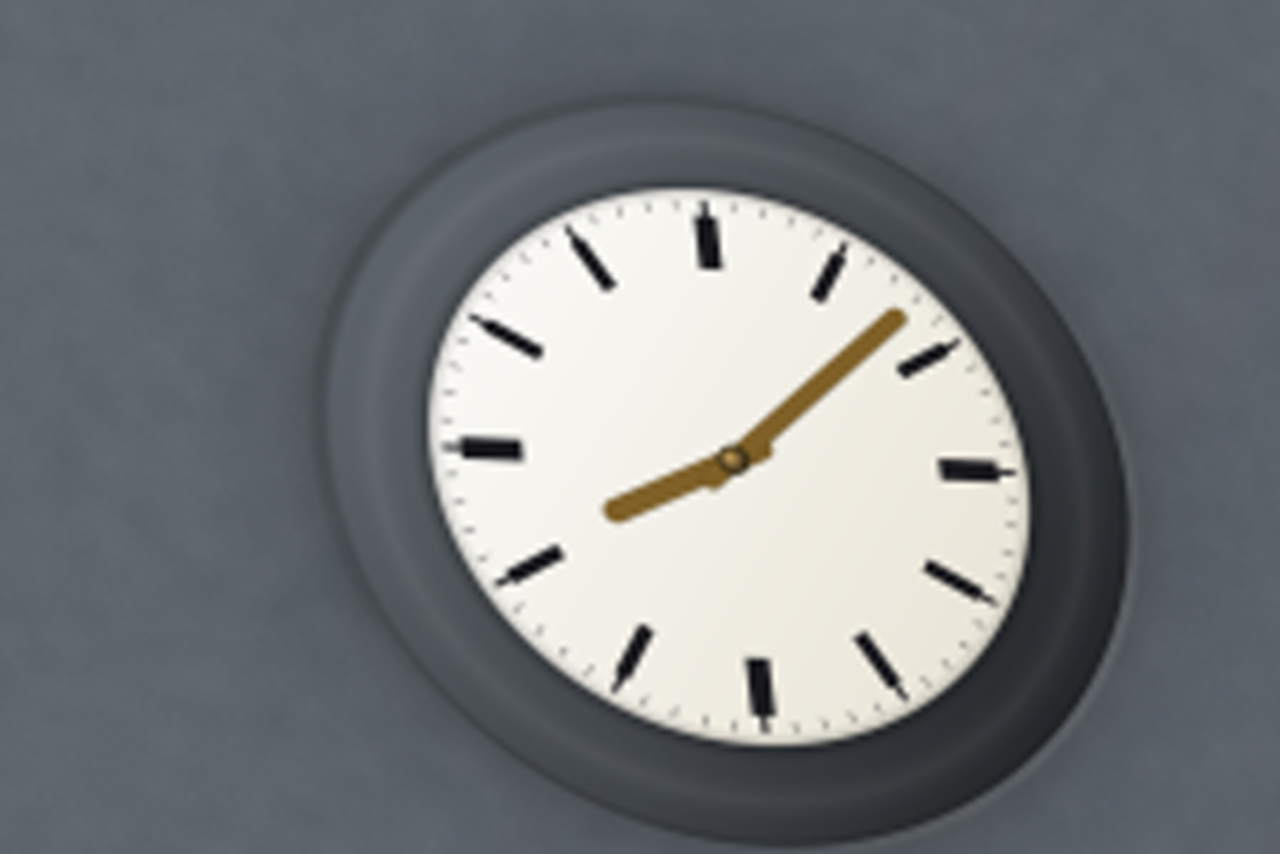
8:08
